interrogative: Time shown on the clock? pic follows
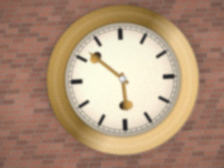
5:52
